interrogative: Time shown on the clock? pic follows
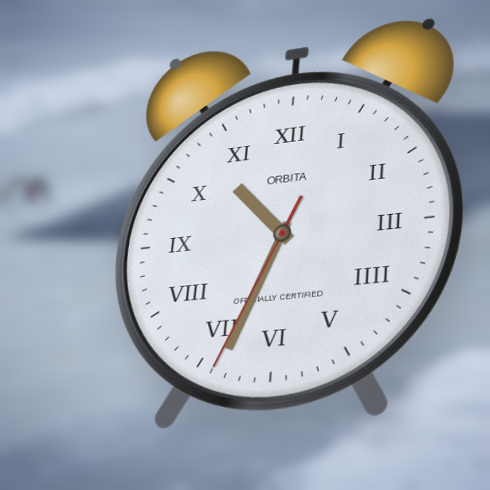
10:33:34
